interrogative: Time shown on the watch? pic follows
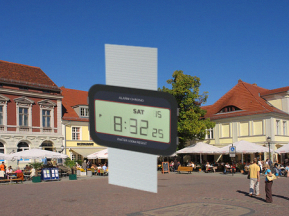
8:32:25
